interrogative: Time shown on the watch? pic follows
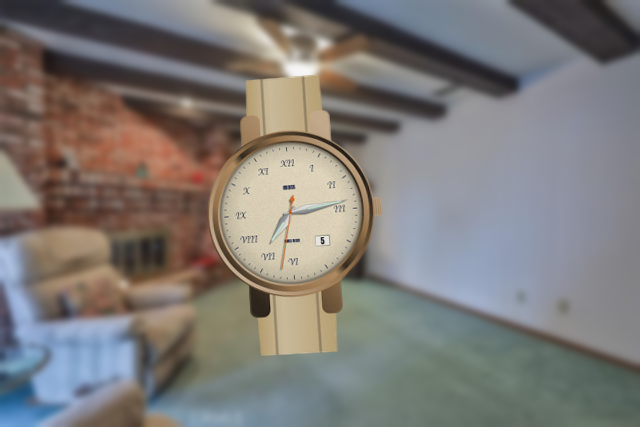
7:13:32
